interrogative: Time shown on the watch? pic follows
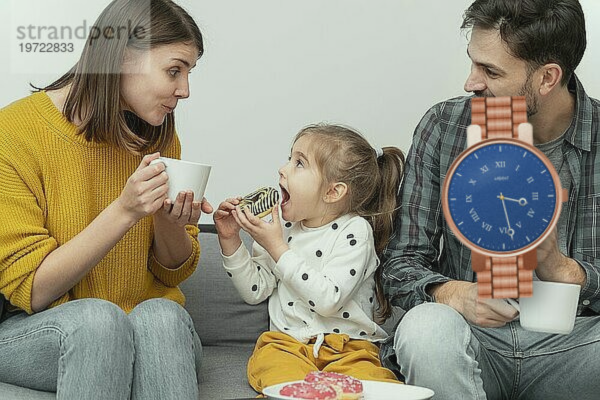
3:28
